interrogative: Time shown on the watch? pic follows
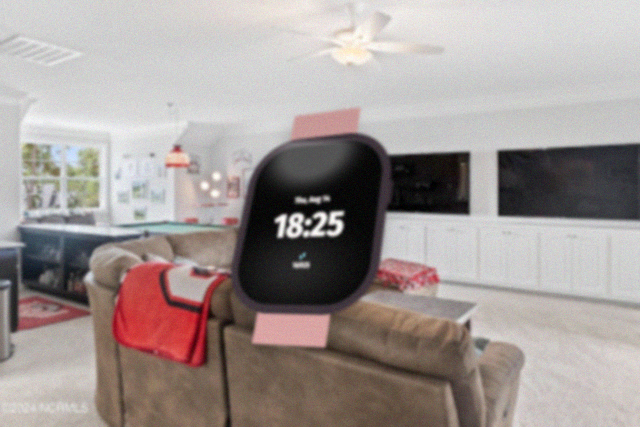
18:25
